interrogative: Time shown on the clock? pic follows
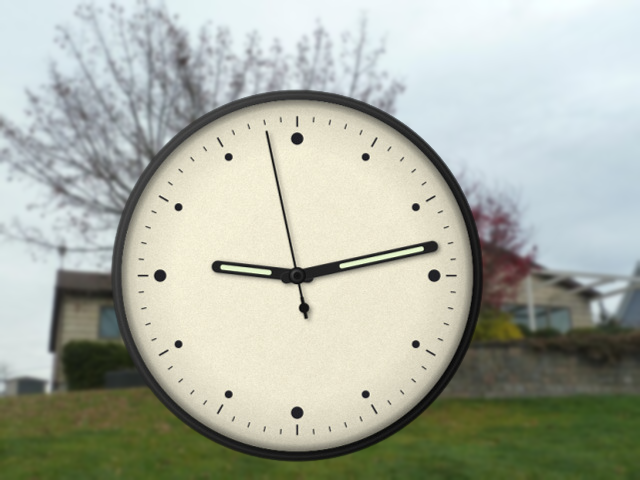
9:12:58
